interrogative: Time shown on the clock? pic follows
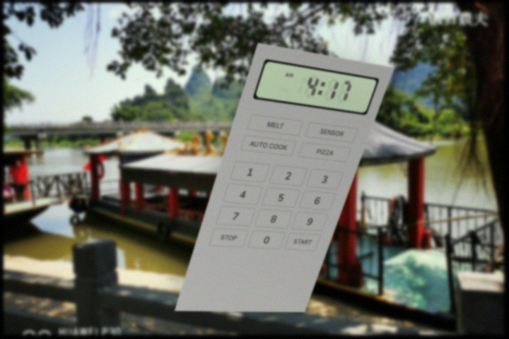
4:17
